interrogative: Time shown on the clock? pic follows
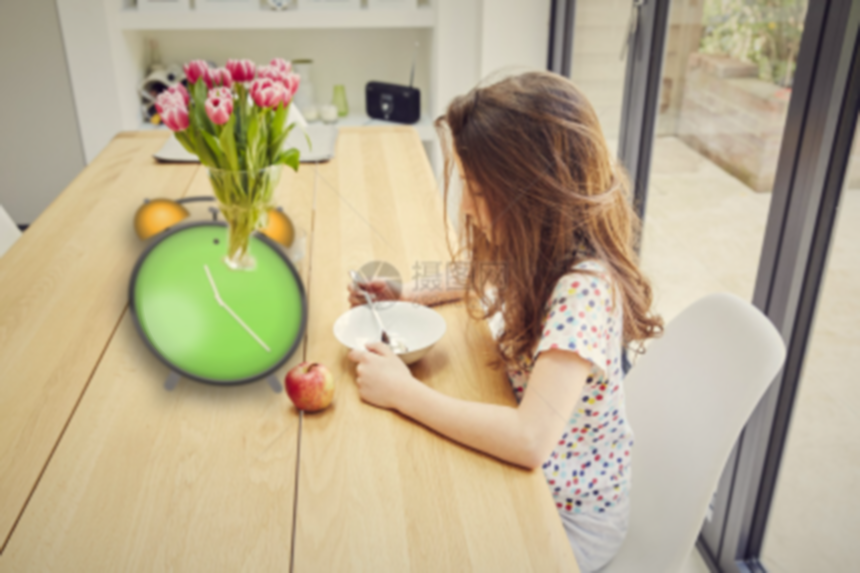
11:23
